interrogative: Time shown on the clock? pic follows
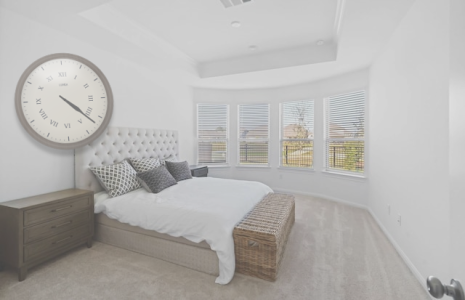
4:22
